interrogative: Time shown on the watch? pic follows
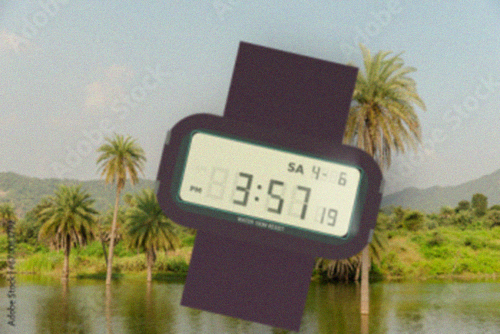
3:57:19
